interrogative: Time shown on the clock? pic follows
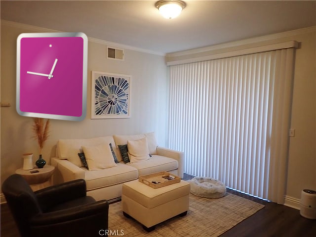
12:46
